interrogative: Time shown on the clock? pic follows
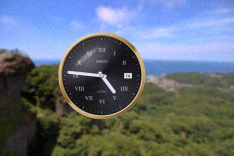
4:46
